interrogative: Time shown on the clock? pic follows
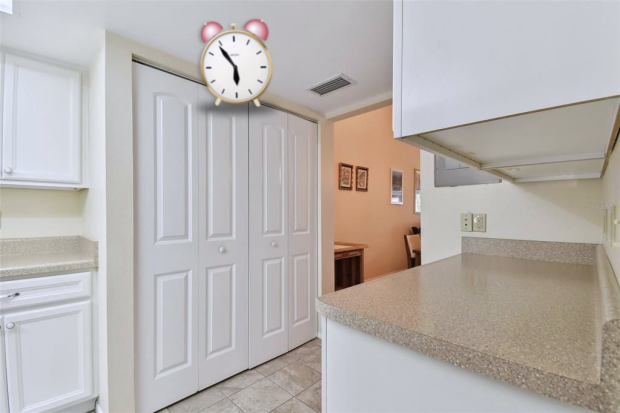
5:54
